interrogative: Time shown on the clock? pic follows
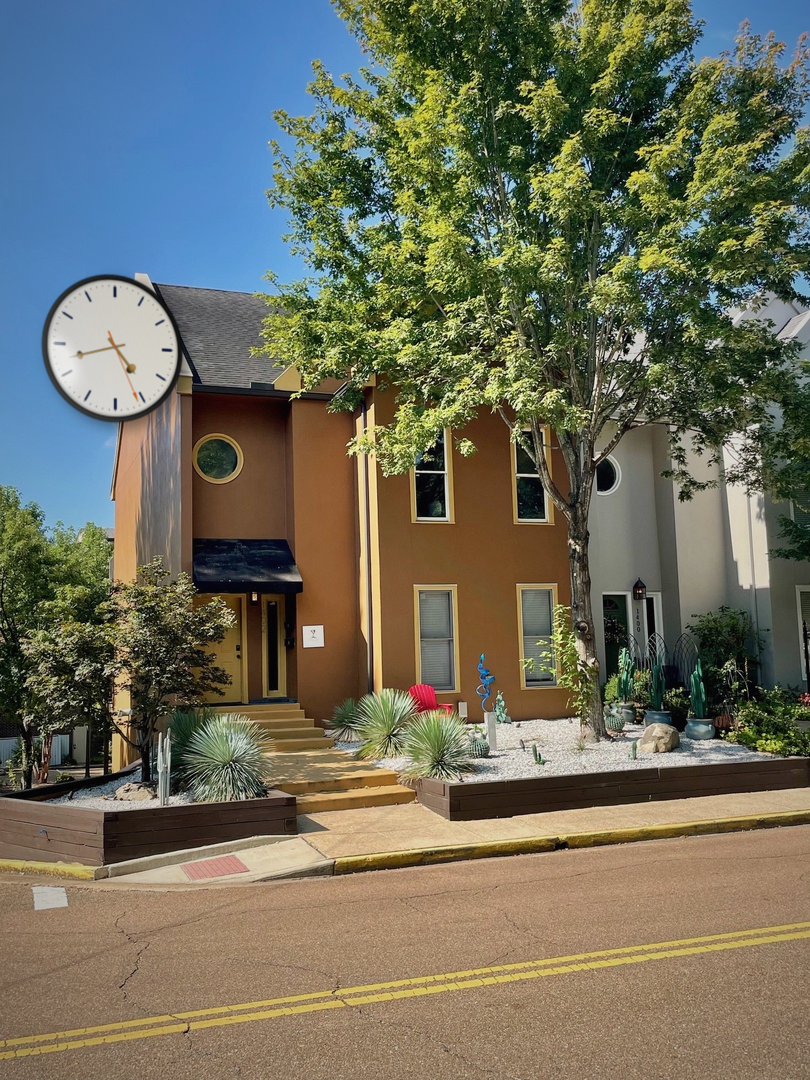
4:42:26
